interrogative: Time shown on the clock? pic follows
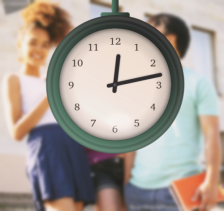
12:13
